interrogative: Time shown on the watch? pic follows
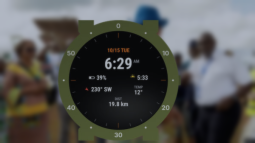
6:29
